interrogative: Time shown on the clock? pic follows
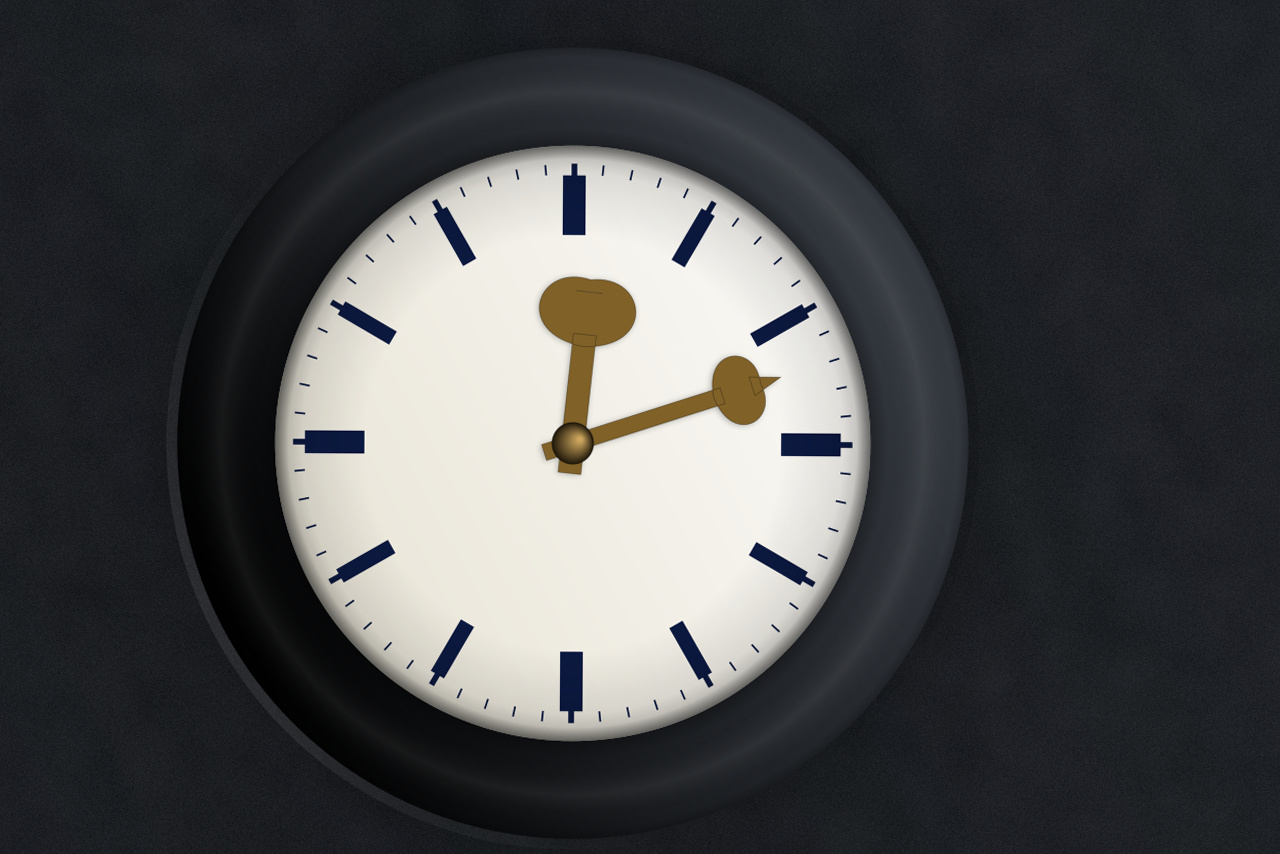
12:12
